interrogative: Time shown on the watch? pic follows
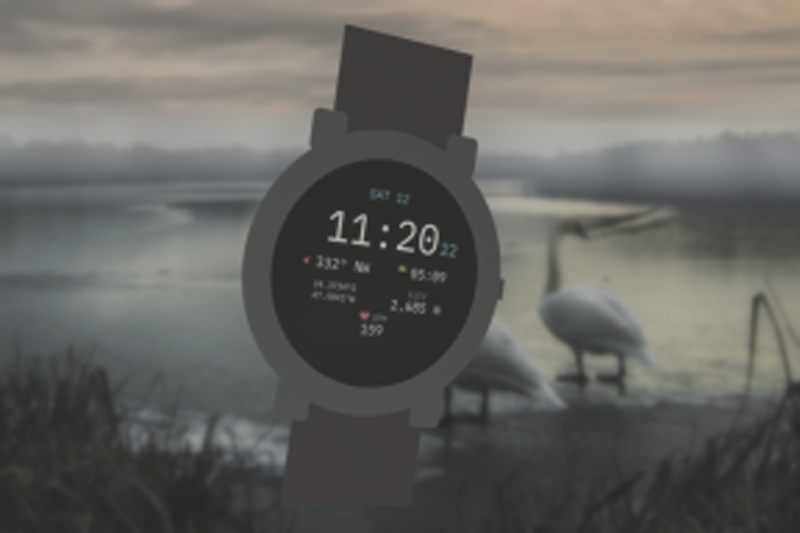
11:20
